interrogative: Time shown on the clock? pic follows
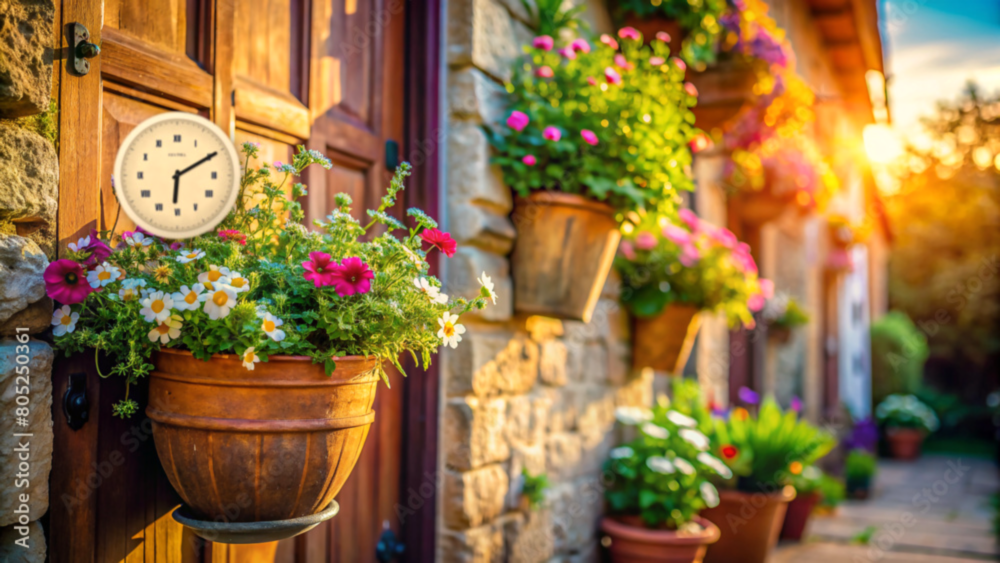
6:10
